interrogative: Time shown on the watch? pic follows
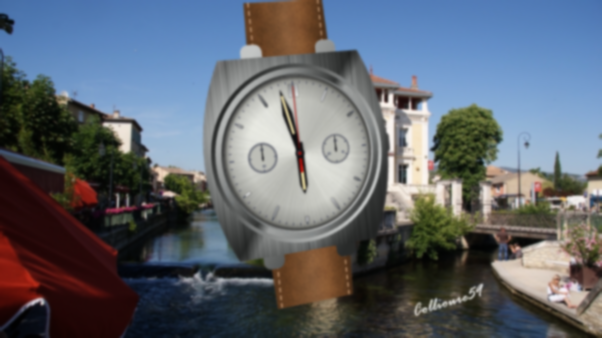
5:58
